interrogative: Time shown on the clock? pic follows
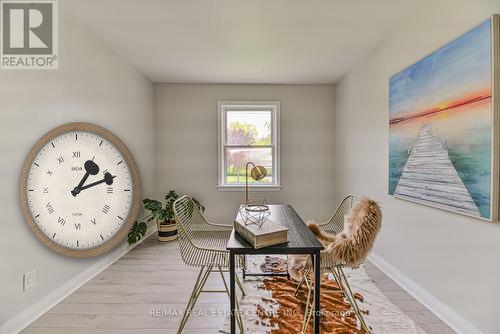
1:12
